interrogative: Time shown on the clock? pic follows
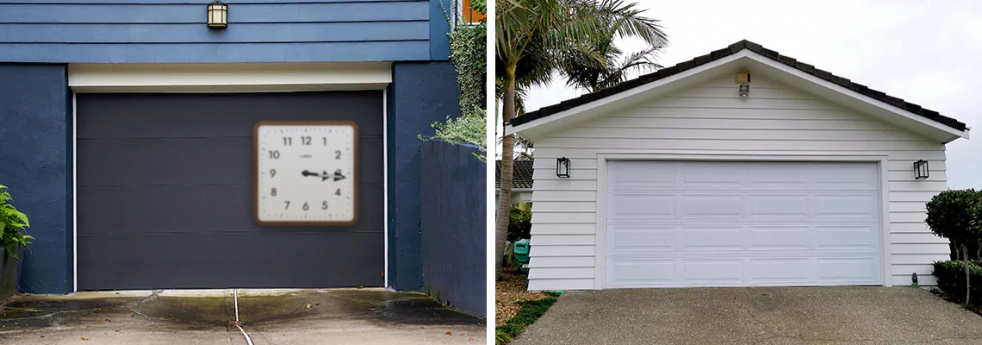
3:16
